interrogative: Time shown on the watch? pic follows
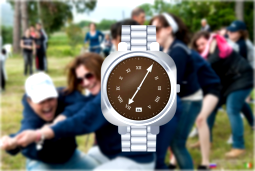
7:05
